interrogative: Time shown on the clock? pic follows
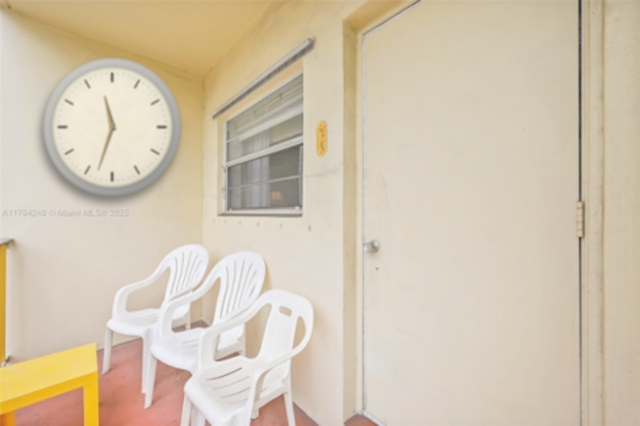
11:33
